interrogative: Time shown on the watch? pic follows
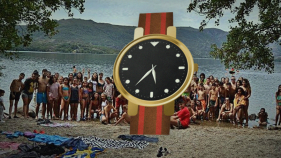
5:37
